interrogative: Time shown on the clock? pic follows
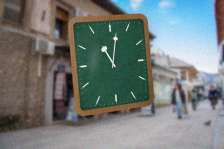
11:02
